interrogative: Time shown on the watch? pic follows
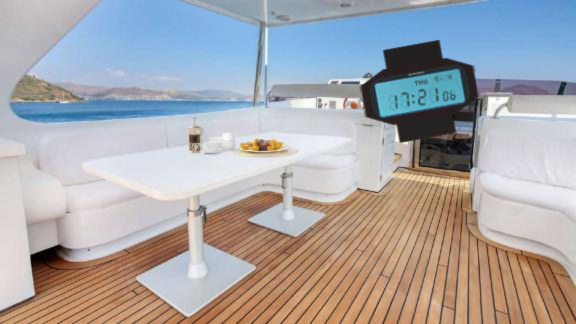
17:21:06
